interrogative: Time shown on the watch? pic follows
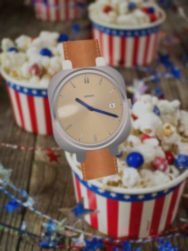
10:19
